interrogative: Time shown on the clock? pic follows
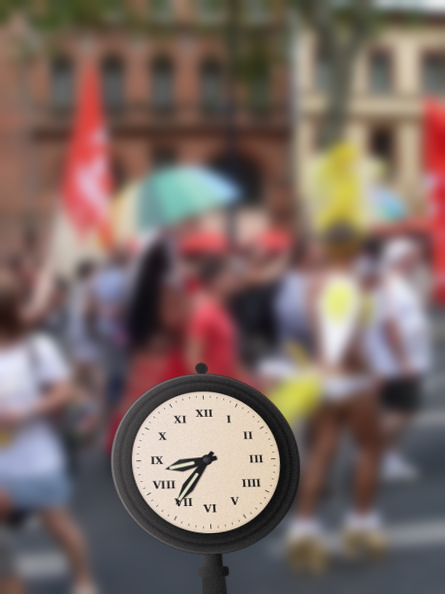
8:36
